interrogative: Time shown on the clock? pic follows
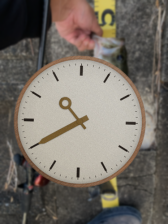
10:40
